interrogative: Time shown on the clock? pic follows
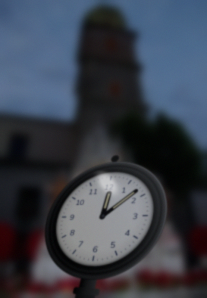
12:08
